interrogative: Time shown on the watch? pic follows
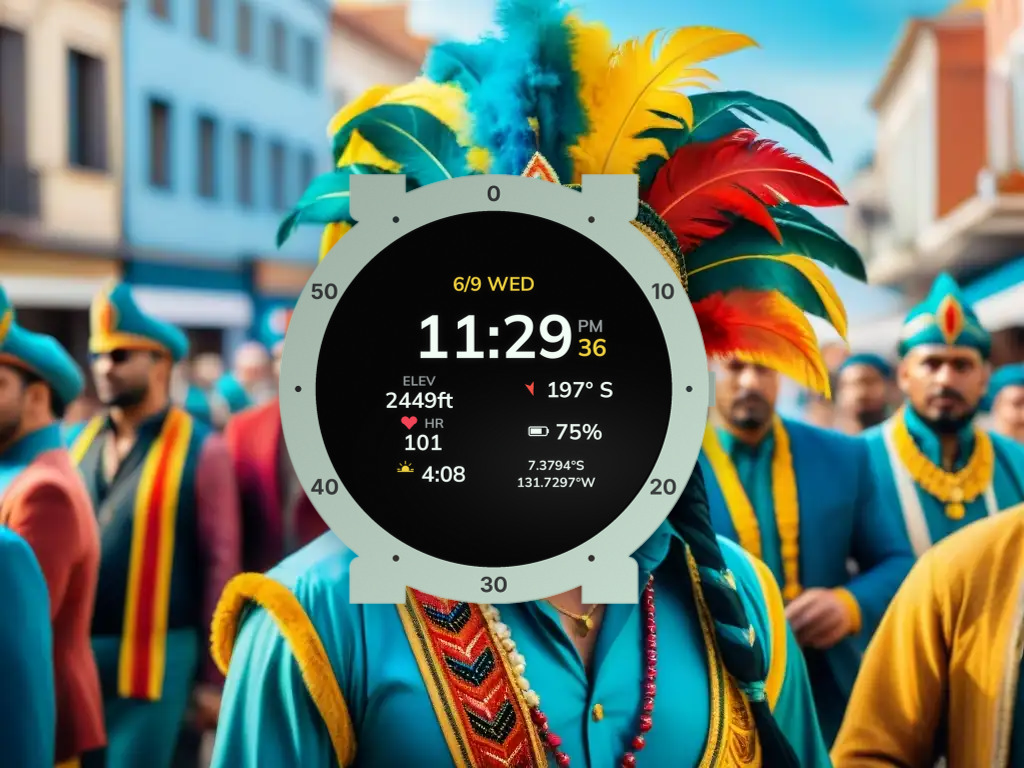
11:29:36
